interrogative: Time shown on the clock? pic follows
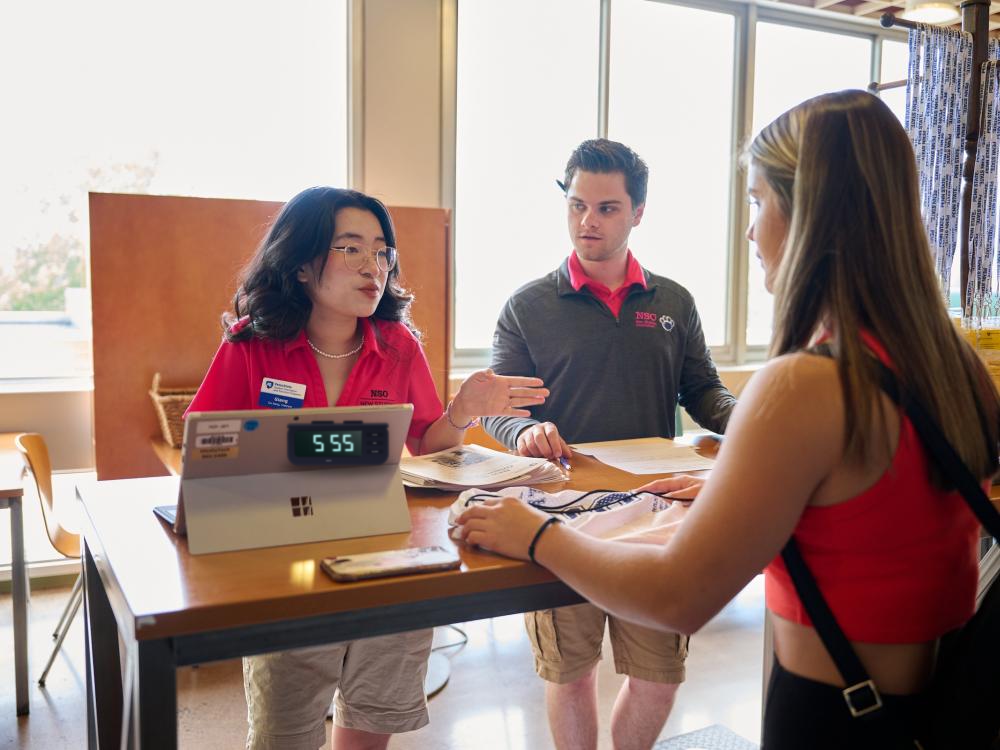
5:55
